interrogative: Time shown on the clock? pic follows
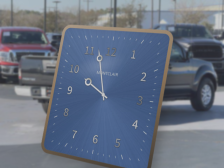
9:57
